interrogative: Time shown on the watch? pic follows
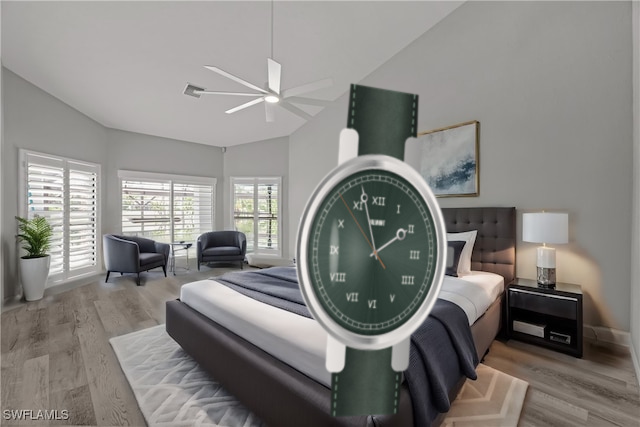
1:56:53
